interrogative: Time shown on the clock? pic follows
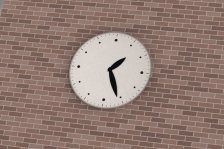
1:26
